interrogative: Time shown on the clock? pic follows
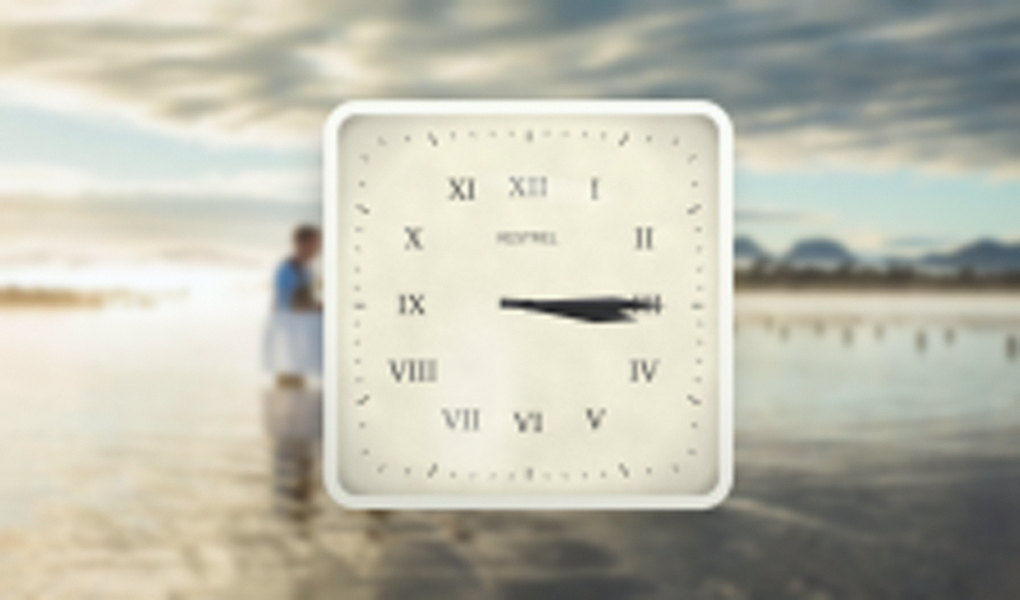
3:15
